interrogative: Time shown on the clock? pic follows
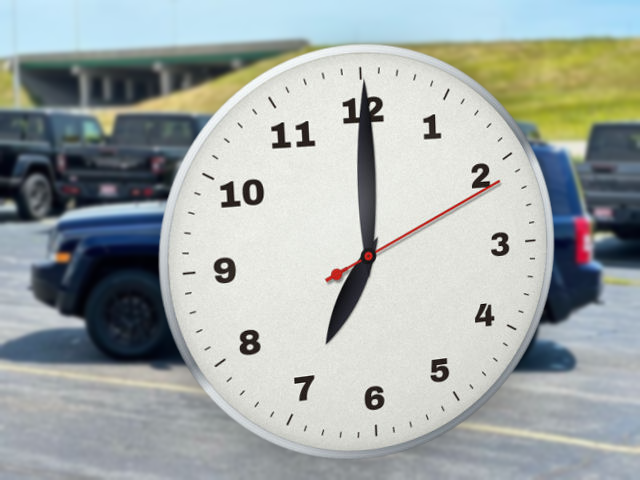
7:00:11
